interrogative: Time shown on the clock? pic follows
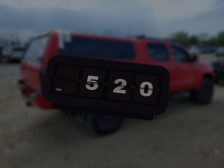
5:20
